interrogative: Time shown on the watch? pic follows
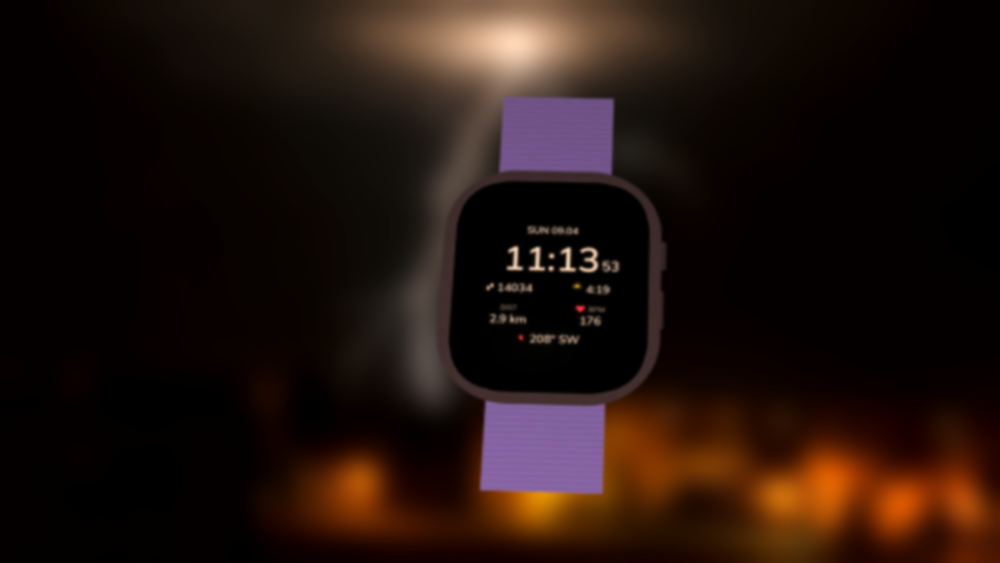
11:13
